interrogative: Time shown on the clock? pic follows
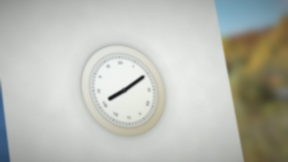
8:10
